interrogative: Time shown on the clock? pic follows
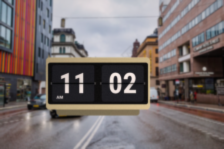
11:02
